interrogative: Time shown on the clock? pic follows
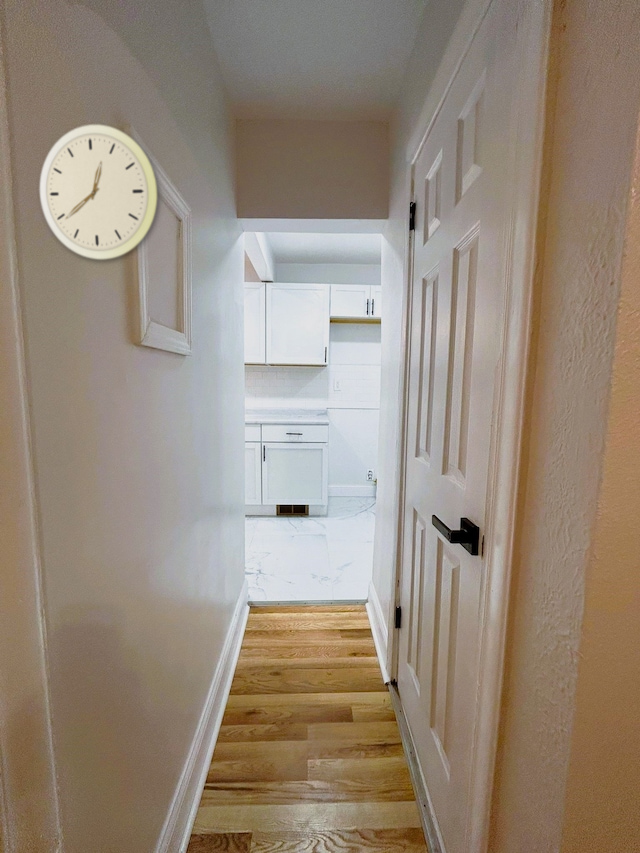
12:39
